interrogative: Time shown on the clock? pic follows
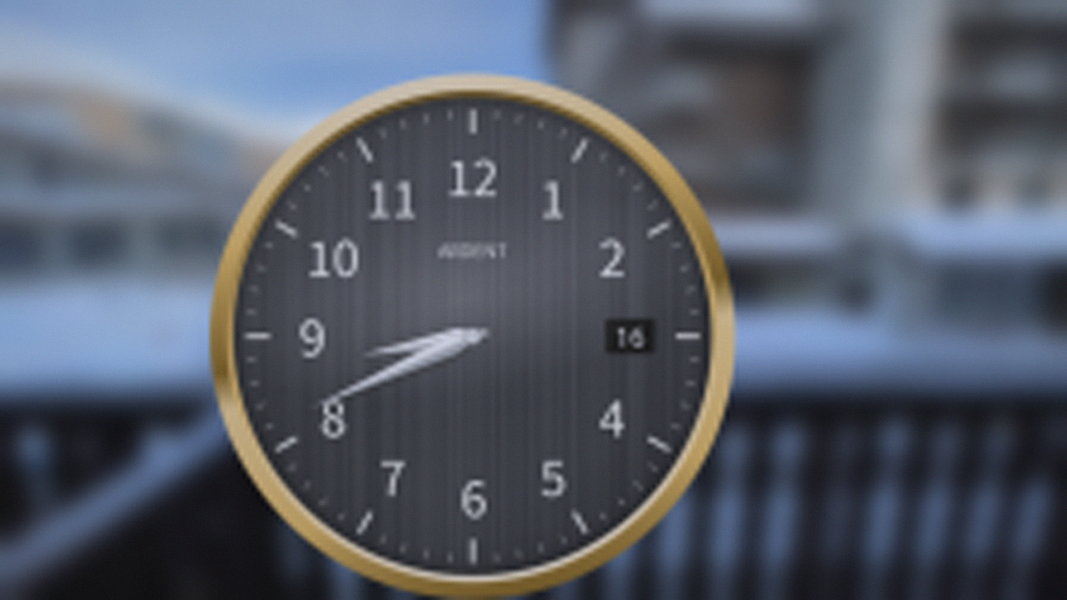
8:41
